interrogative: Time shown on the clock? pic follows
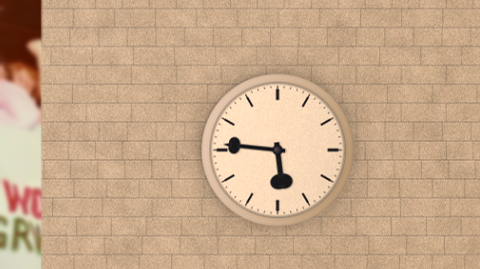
5:46
